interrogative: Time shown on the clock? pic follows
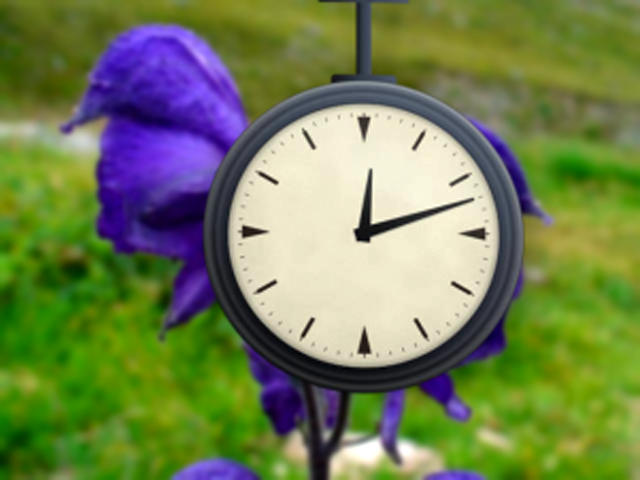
12:12
